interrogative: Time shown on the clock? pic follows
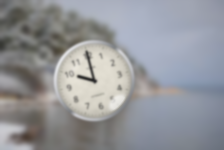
10:00
